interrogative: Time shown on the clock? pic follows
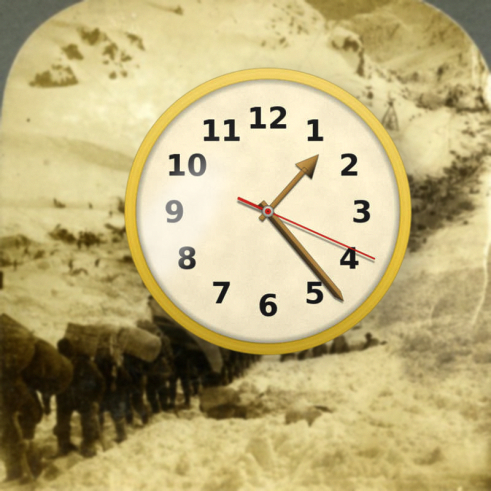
1:23:19
